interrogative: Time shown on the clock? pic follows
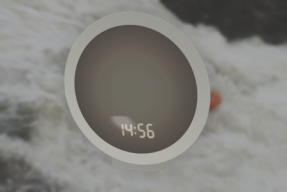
14:56
